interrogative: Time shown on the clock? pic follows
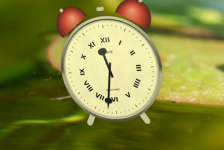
11:32
